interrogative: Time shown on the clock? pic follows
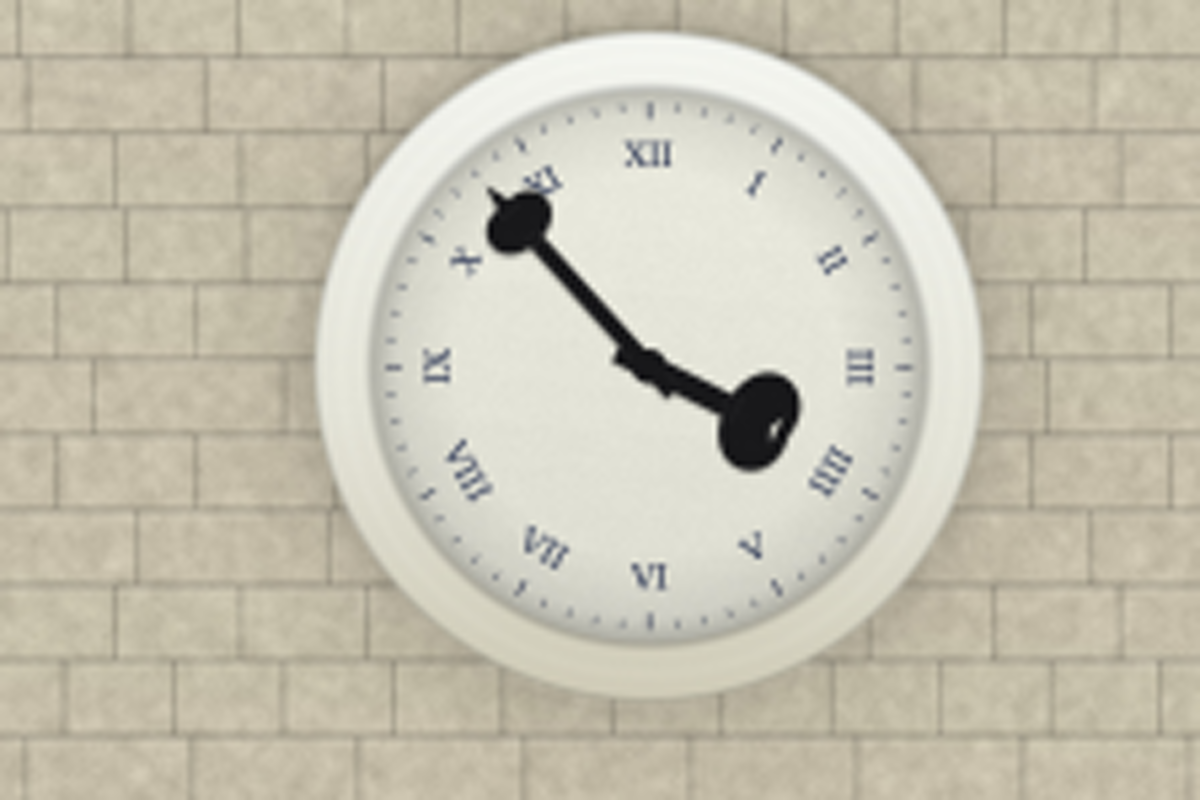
3:53
